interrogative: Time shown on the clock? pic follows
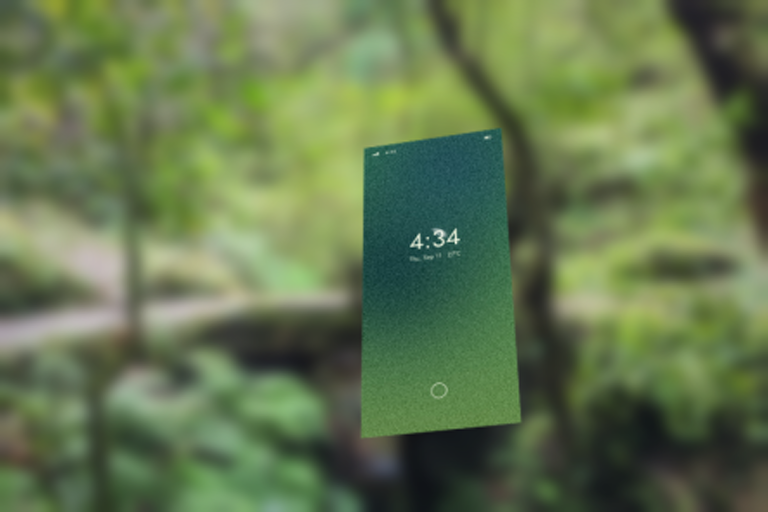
4:34
